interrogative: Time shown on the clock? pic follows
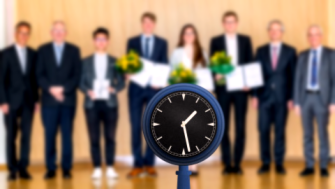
1:28
